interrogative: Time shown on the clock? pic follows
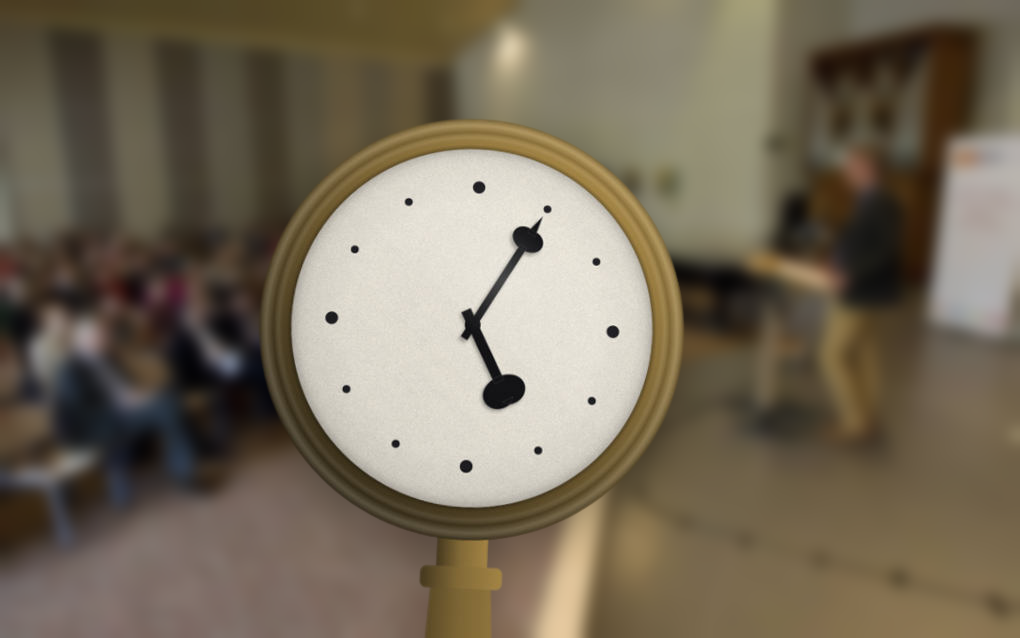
5:05
